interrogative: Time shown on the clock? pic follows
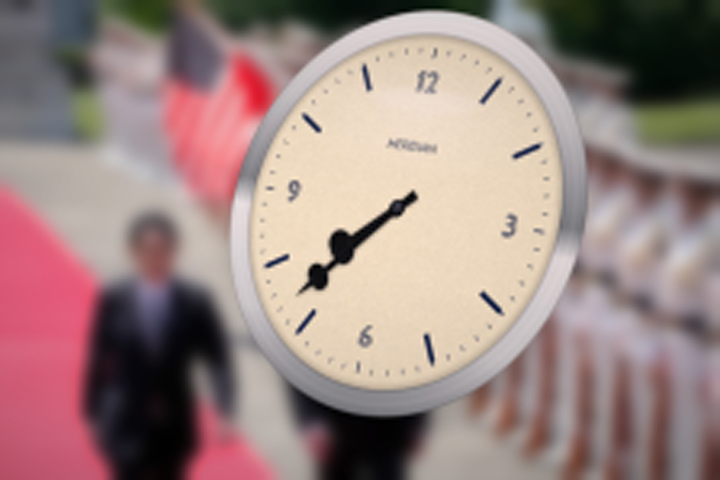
7:37
